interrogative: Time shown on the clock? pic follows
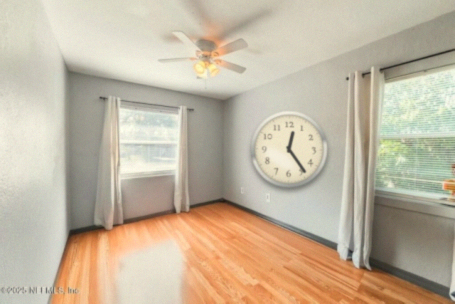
12:24
